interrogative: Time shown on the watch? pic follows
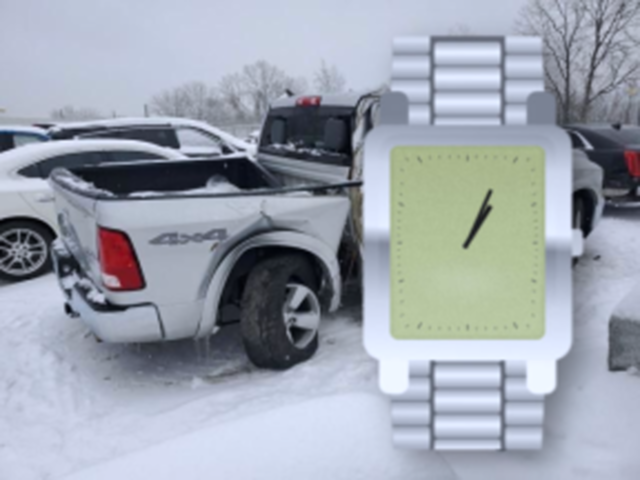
1:04
